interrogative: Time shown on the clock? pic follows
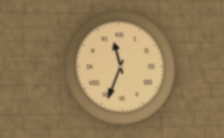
11:34
